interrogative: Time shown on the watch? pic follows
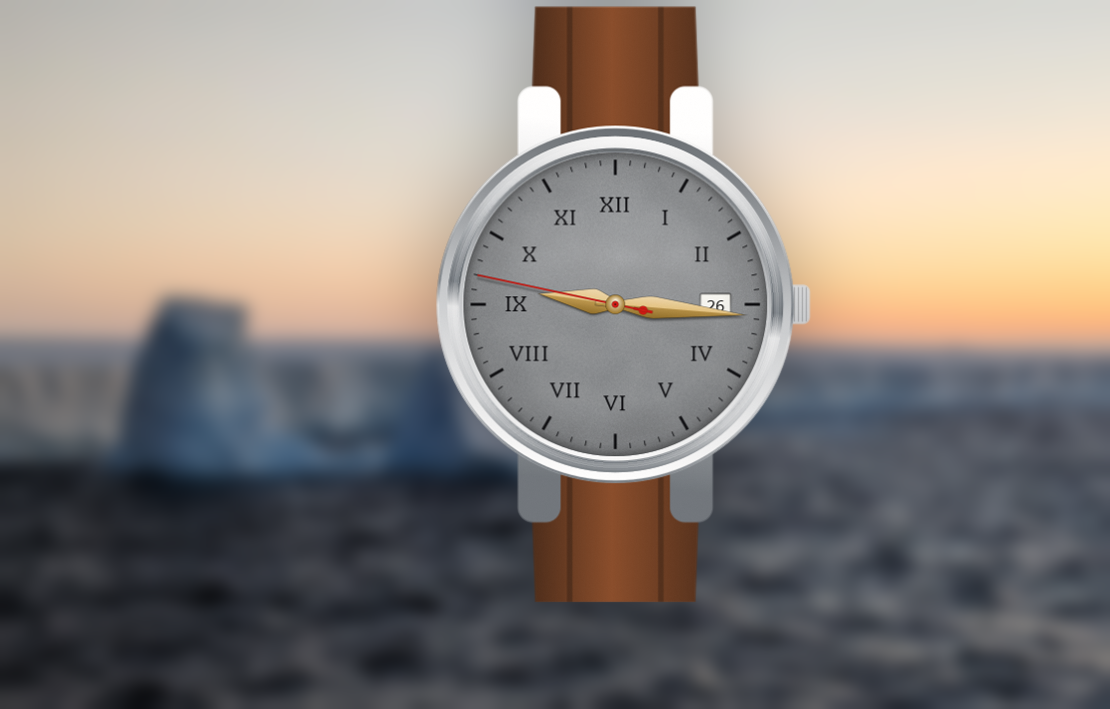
9:15:47
